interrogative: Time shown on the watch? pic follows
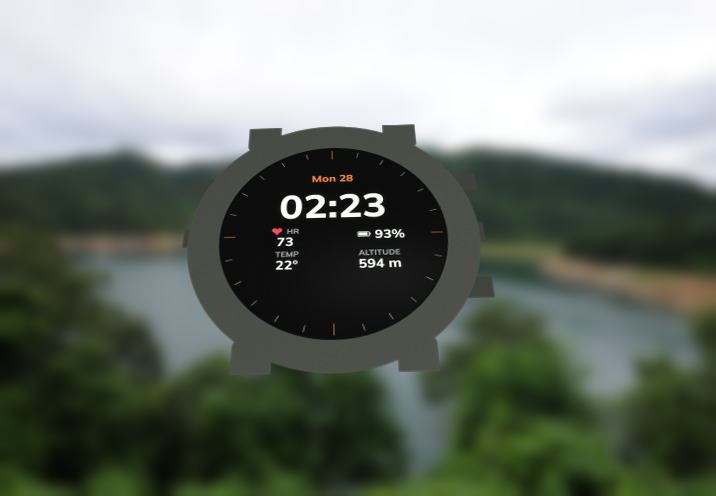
2:23
